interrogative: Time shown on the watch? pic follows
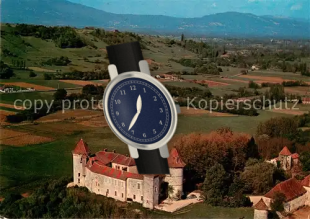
12:37
